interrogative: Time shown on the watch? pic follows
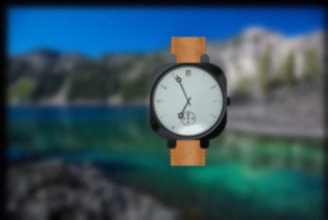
6:56
